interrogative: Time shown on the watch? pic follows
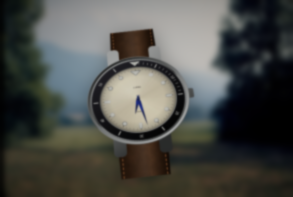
6:28
